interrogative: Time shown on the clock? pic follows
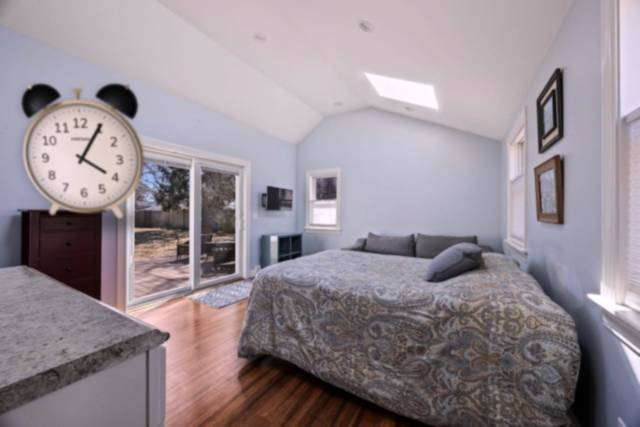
4:05
